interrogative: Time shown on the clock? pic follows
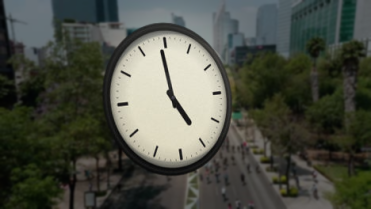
4:59
